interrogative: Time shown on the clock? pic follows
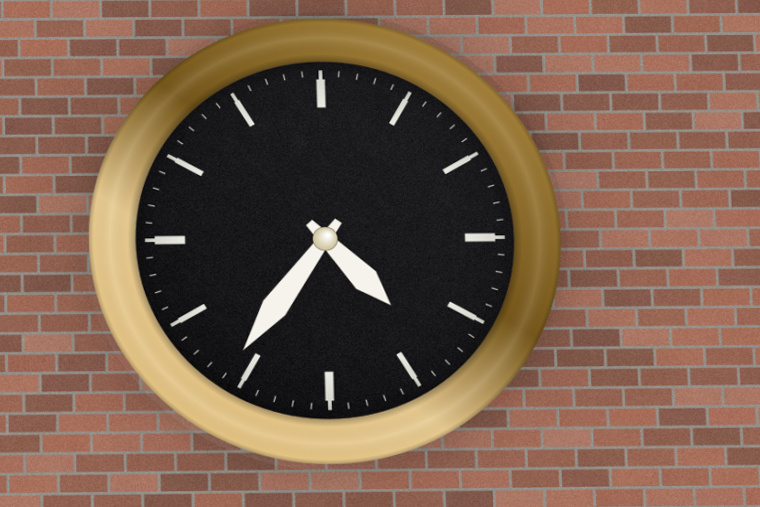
4:36
